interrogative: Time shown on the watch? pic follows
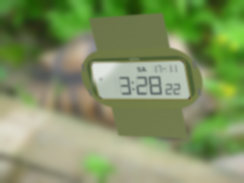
3:28
